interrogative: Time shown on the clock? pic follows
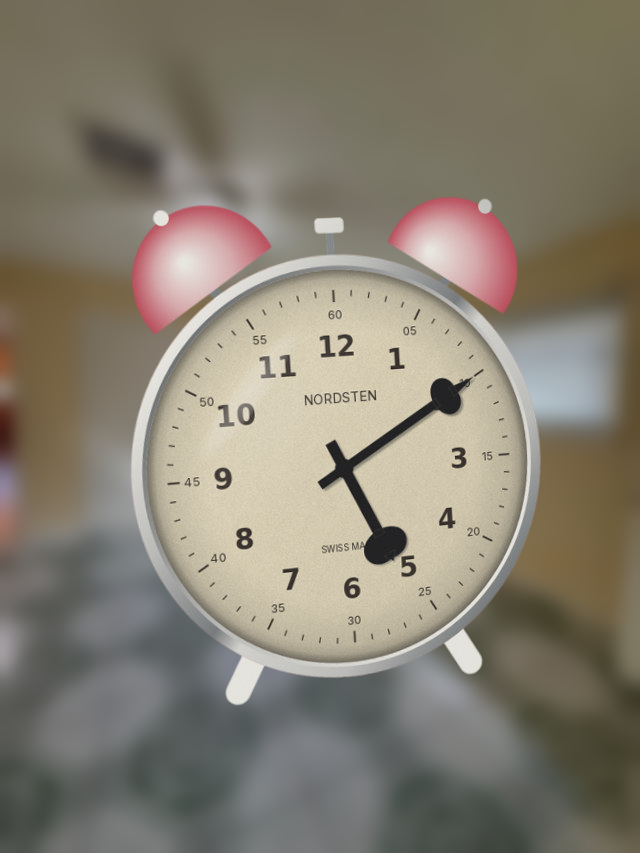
5:10
